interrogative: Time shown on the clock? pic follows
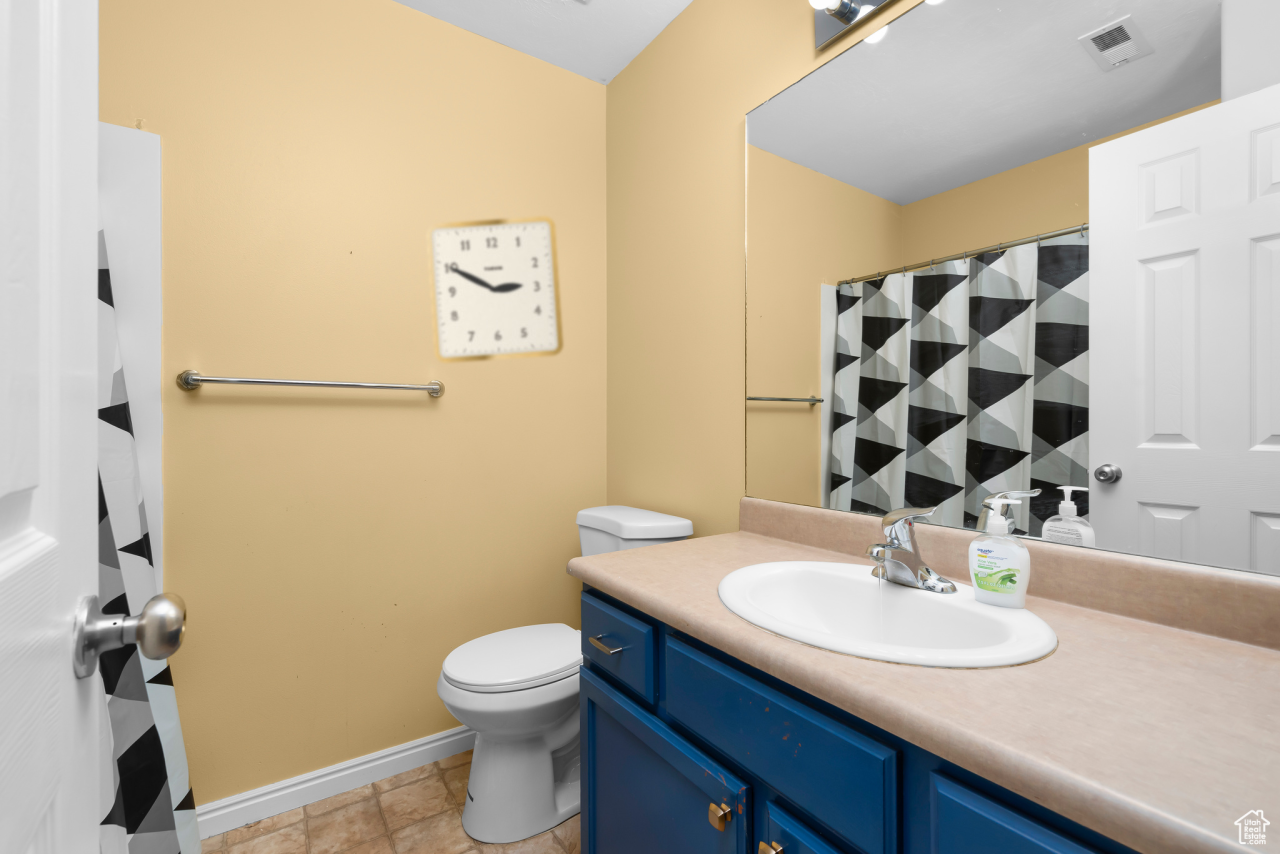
2:50
